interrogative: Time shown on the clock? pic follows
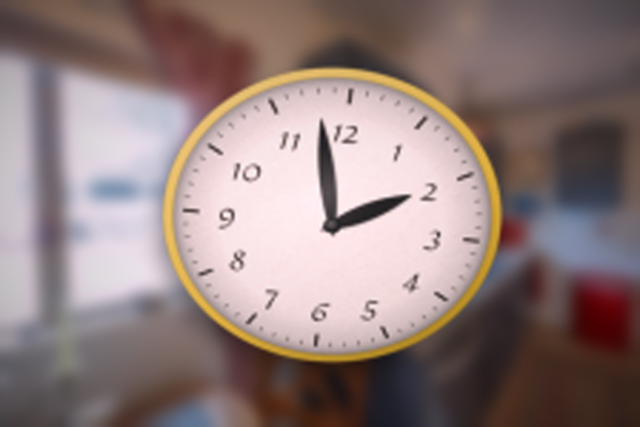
1:58
